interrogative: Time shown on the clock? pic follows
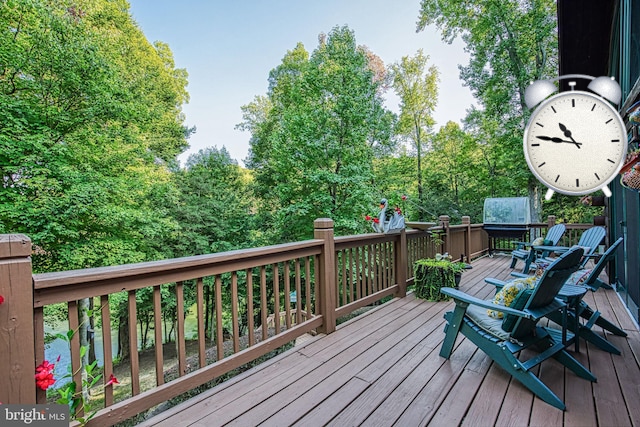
10:47
